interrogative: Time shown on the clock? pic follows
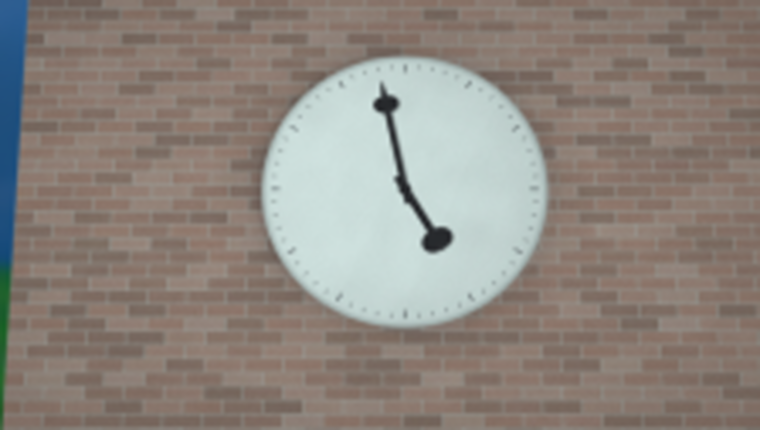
4:58
